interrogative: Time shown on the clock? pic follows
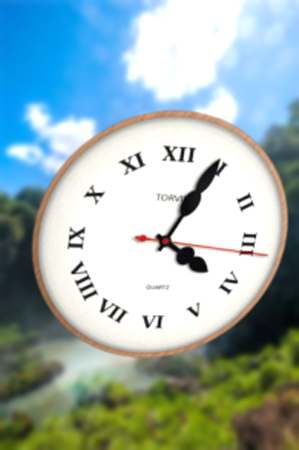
4:04:16
